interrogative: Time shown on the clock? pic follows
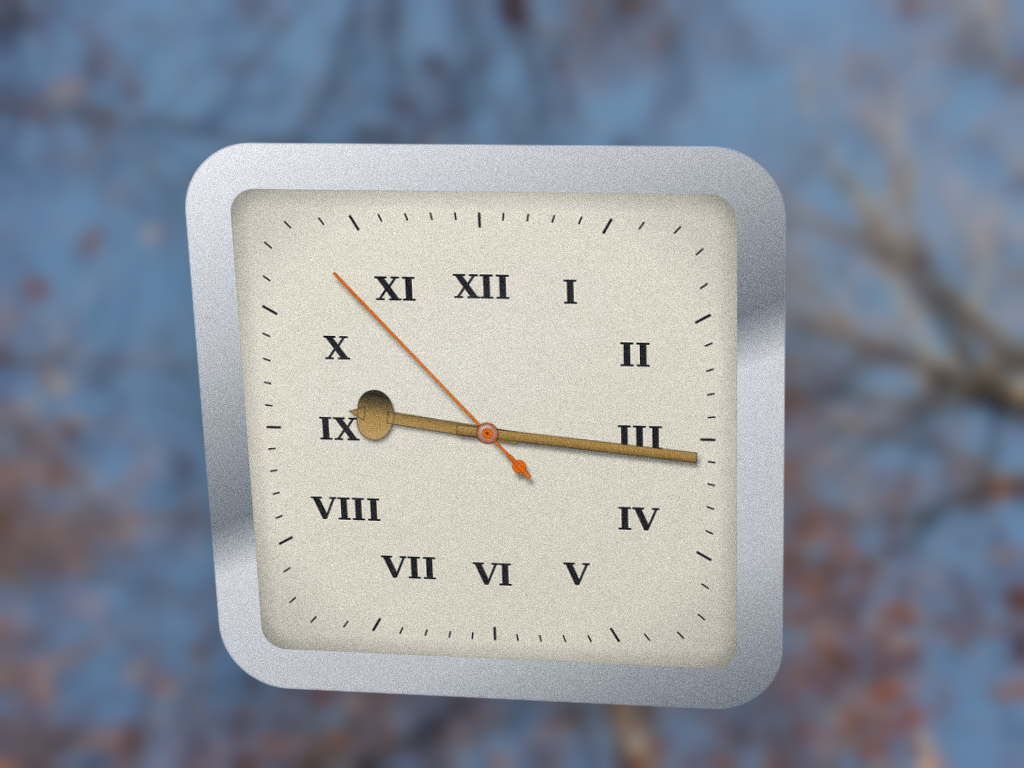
9:15:53
